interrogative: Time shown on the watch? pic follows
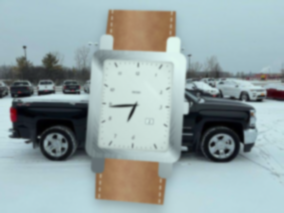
6:44
